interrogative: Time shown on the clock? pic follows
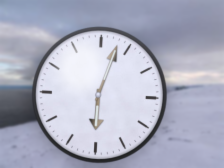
6:03
